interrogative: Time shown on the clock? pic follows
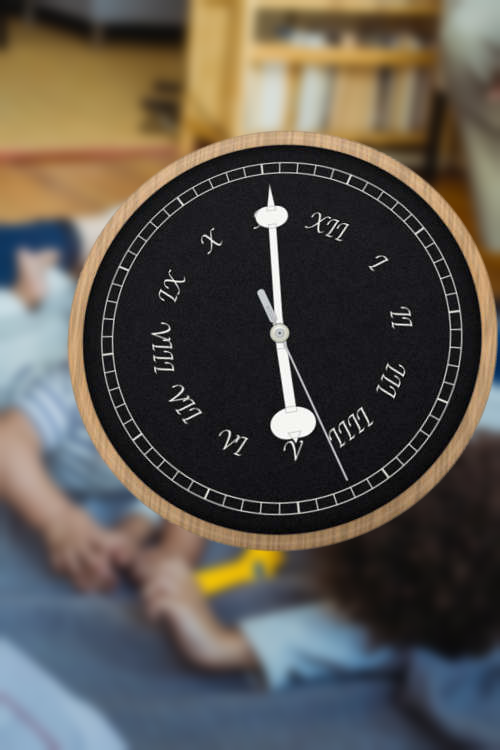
4:55:22
